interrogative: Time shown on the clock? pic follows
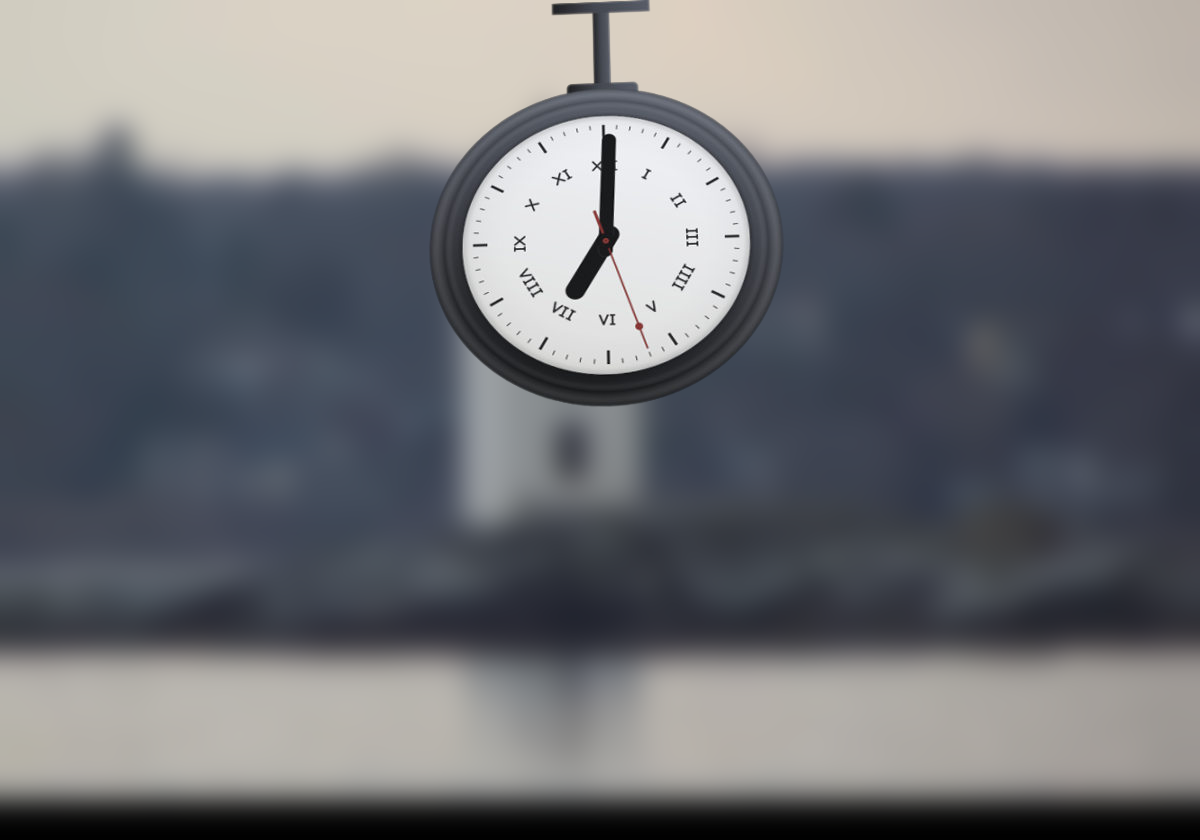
7:00:27
